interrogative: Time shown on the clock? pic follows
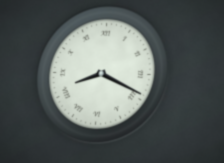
8:19
